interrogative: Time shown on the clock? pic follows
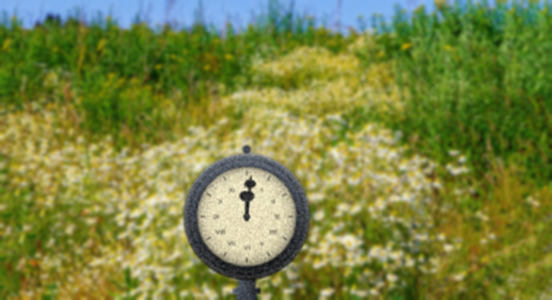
12:01
